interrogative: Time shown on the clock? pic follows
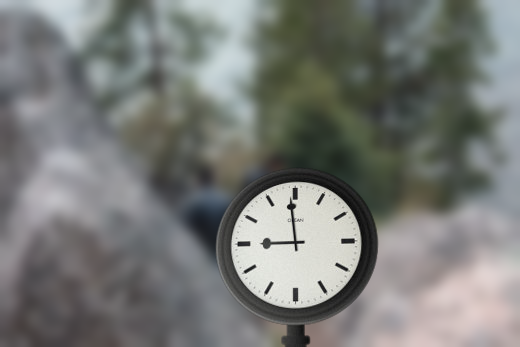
8:59
